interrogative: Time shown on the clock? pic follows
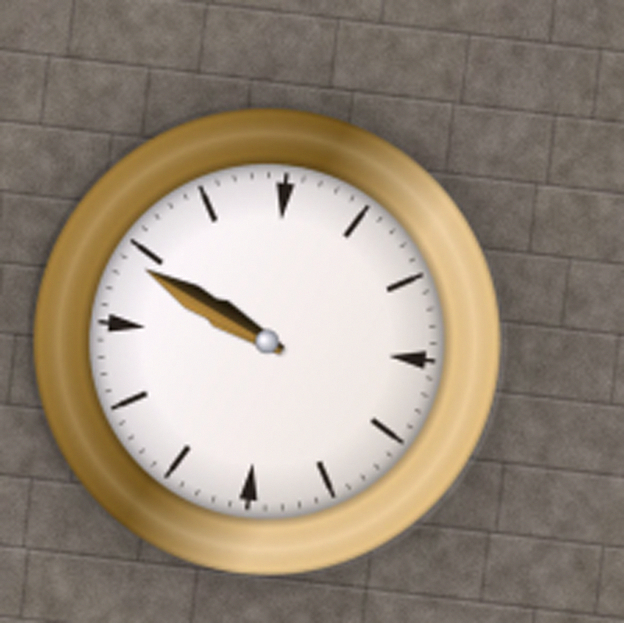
9:49
